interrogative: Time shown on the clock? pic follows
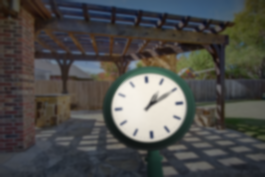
1:10
